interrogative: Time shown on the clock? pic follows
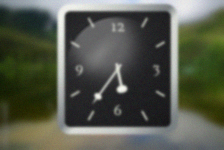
5:36
